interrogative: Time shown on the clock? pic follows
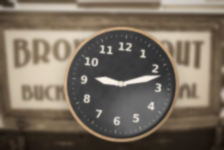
9:12
